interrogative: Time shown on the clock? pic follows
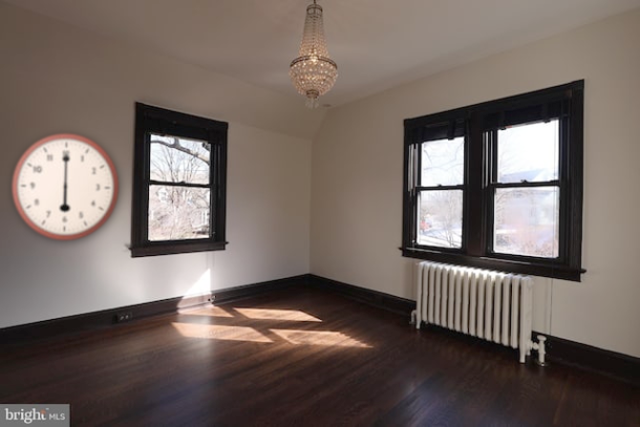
6:00
